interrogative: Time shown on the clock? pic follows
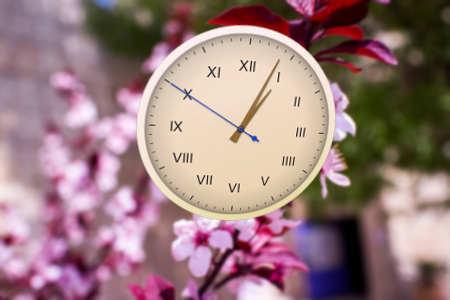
1:03:50
